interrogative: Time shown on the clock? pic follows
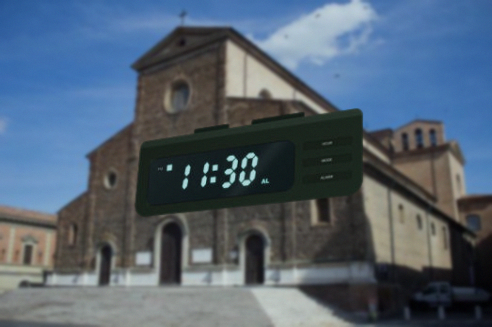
11:30
